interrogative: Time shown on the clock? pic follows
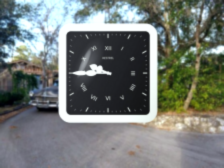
9:45
